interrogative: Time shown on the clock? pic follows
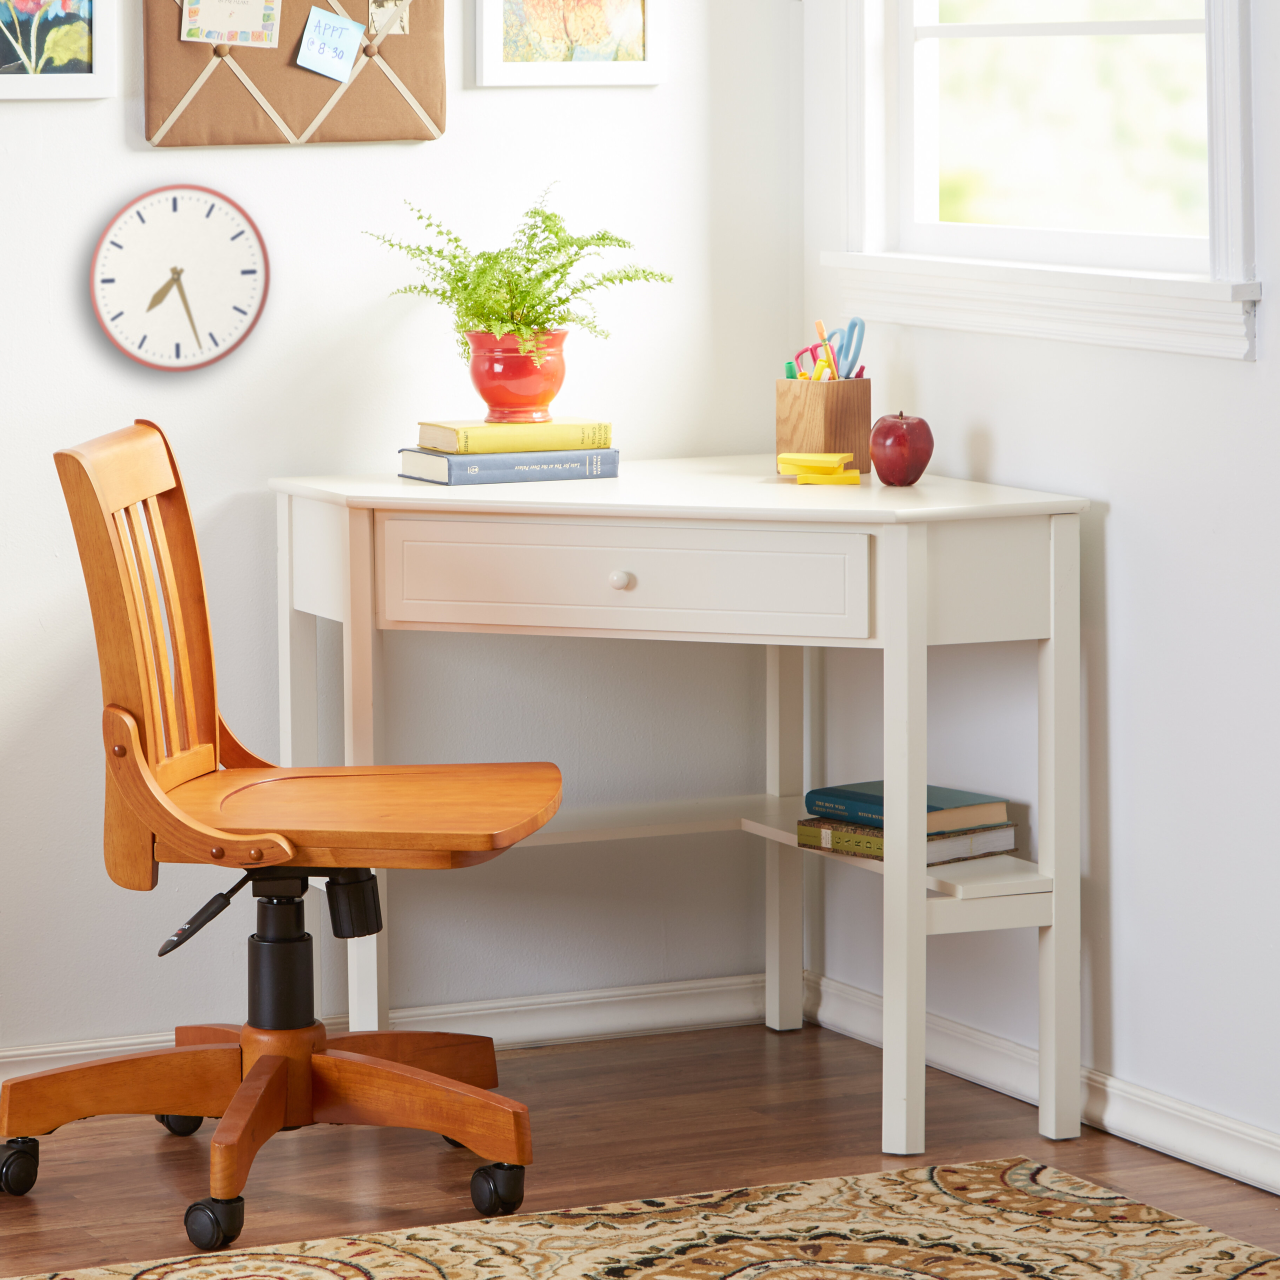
7:27
